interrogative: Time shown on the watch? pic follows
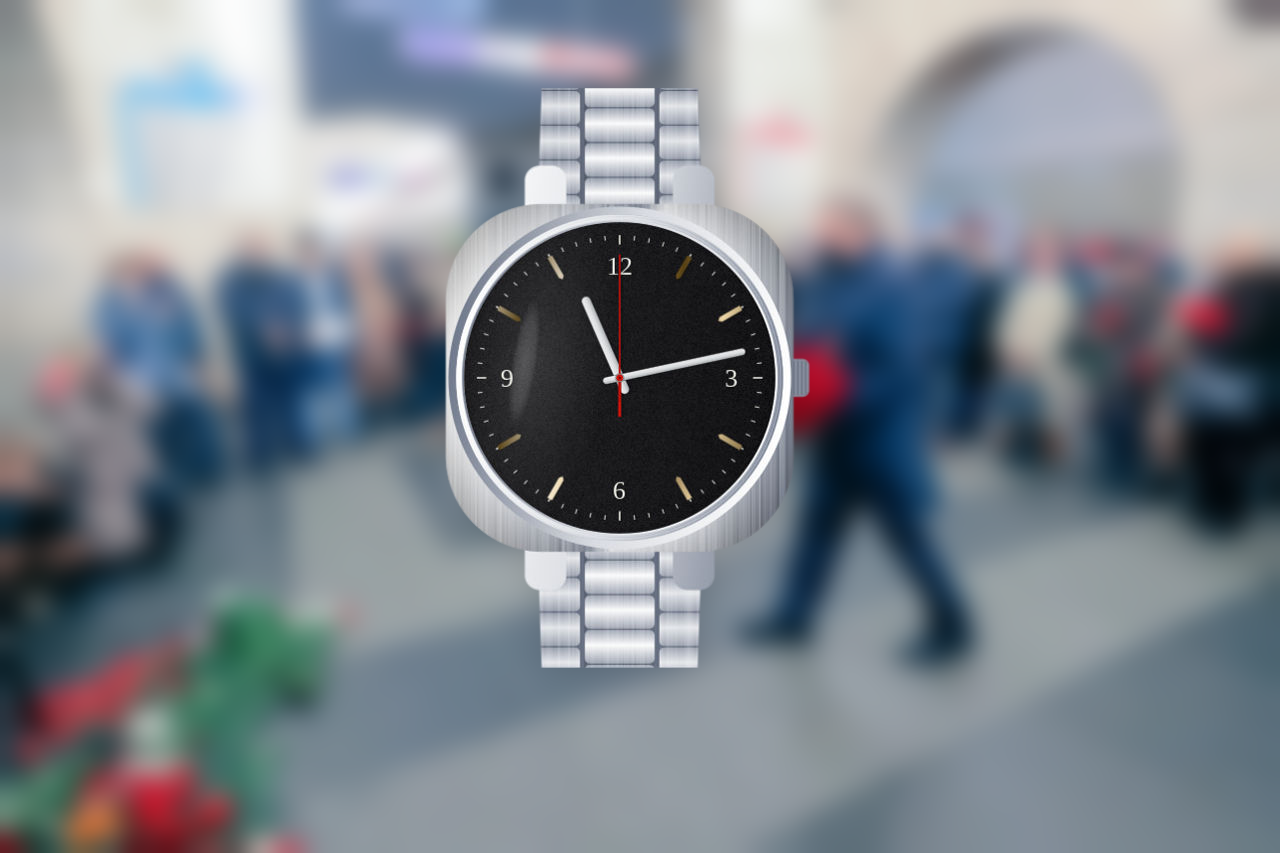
11:13:00
